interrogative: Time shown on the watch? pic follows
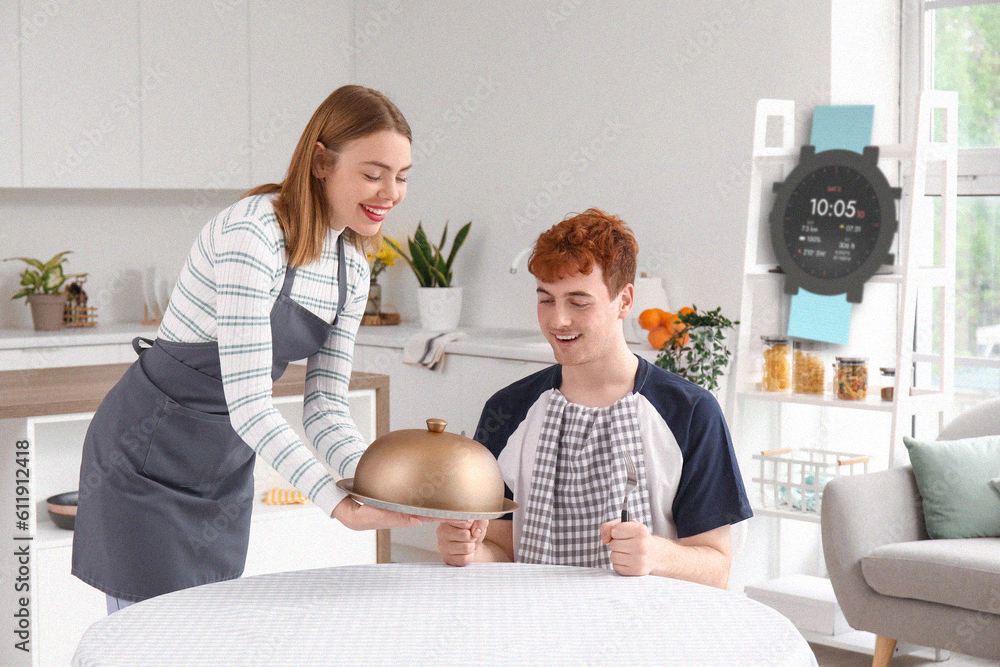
10:05
